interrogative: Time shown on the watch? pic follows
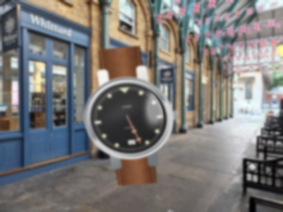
5:27
